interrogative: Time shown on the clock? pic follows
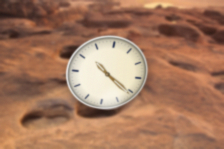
10:21
